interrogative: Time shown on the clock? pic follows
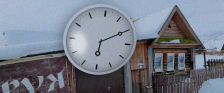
6:10
